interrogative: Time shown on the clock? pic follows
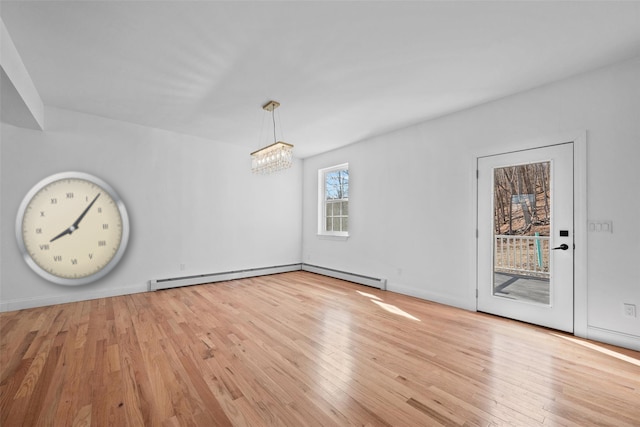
8:07
